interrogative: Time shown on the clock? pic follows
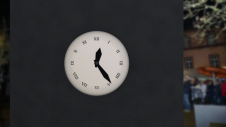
12:24
